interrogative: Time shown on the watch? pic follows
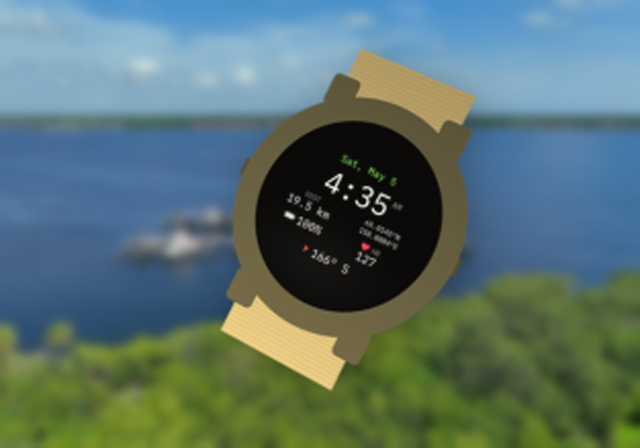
4:35
